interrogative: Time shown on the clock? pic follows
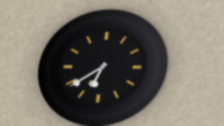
6:39
